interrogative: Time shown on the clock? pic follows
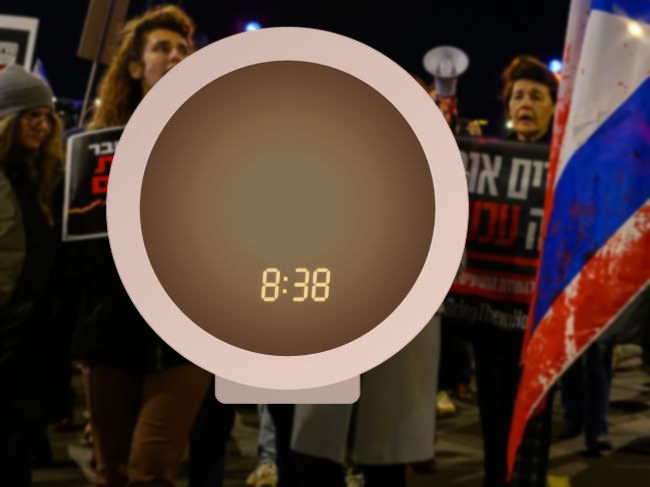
8:38
